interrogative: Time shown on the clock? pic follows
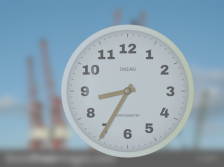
8:35
